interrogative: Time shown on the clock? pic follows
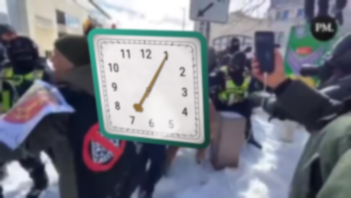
7:05
